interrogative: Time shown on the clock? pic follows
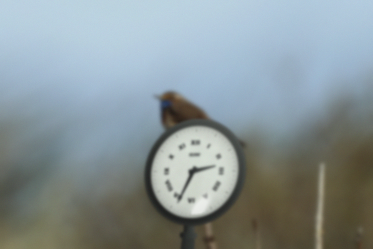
2:34
